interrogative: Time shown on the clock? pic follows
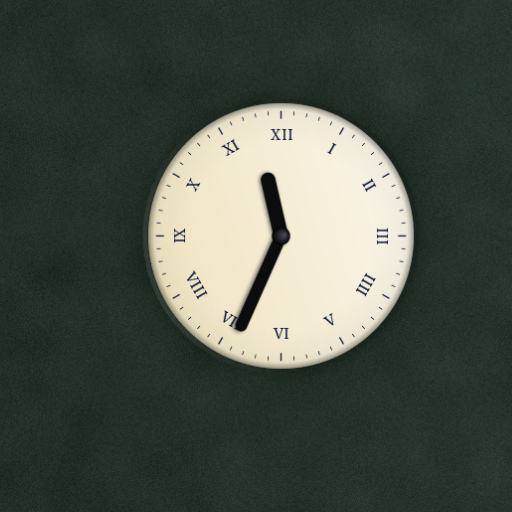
11:34
